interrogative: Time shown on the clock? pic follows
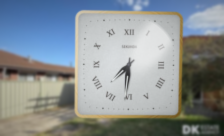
7:31
